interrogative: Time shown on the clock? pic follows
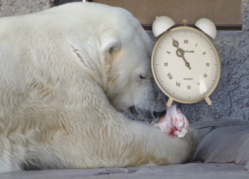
10:55
